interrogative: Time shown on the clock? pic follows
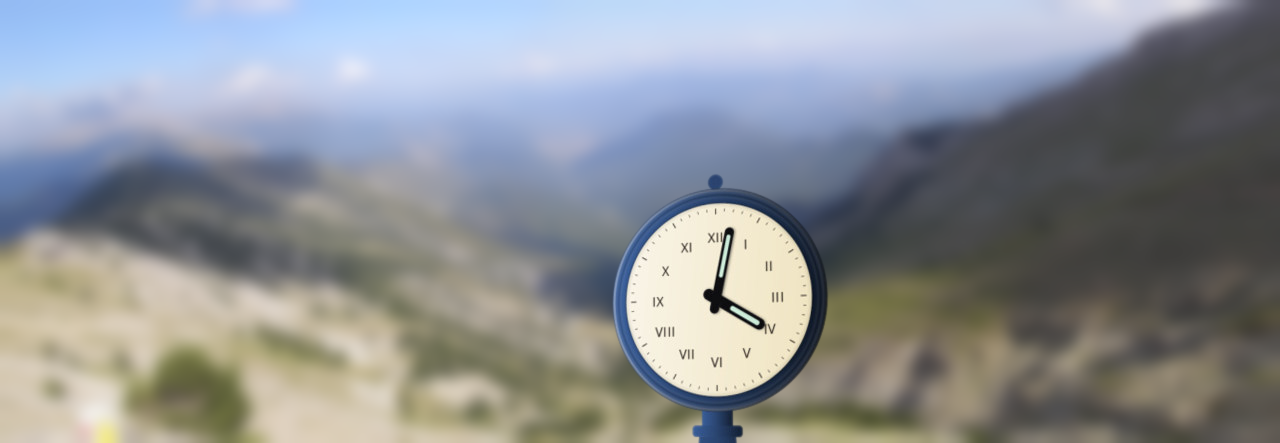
4:02
